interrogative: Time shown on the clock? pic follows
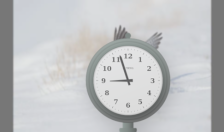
8:57
